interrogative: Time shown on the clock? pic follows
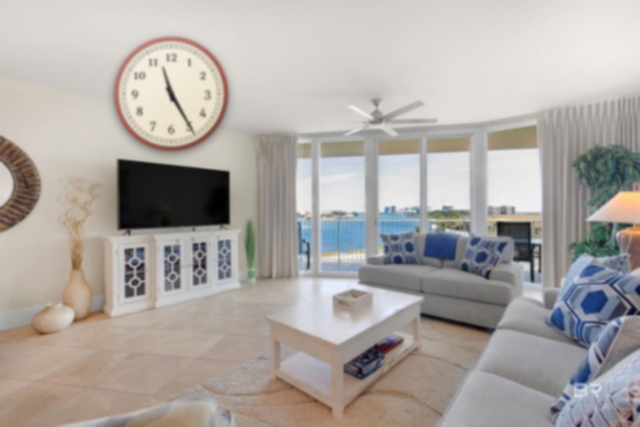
11:25
